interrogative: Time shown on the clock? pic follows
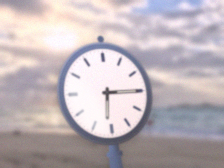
6:15
